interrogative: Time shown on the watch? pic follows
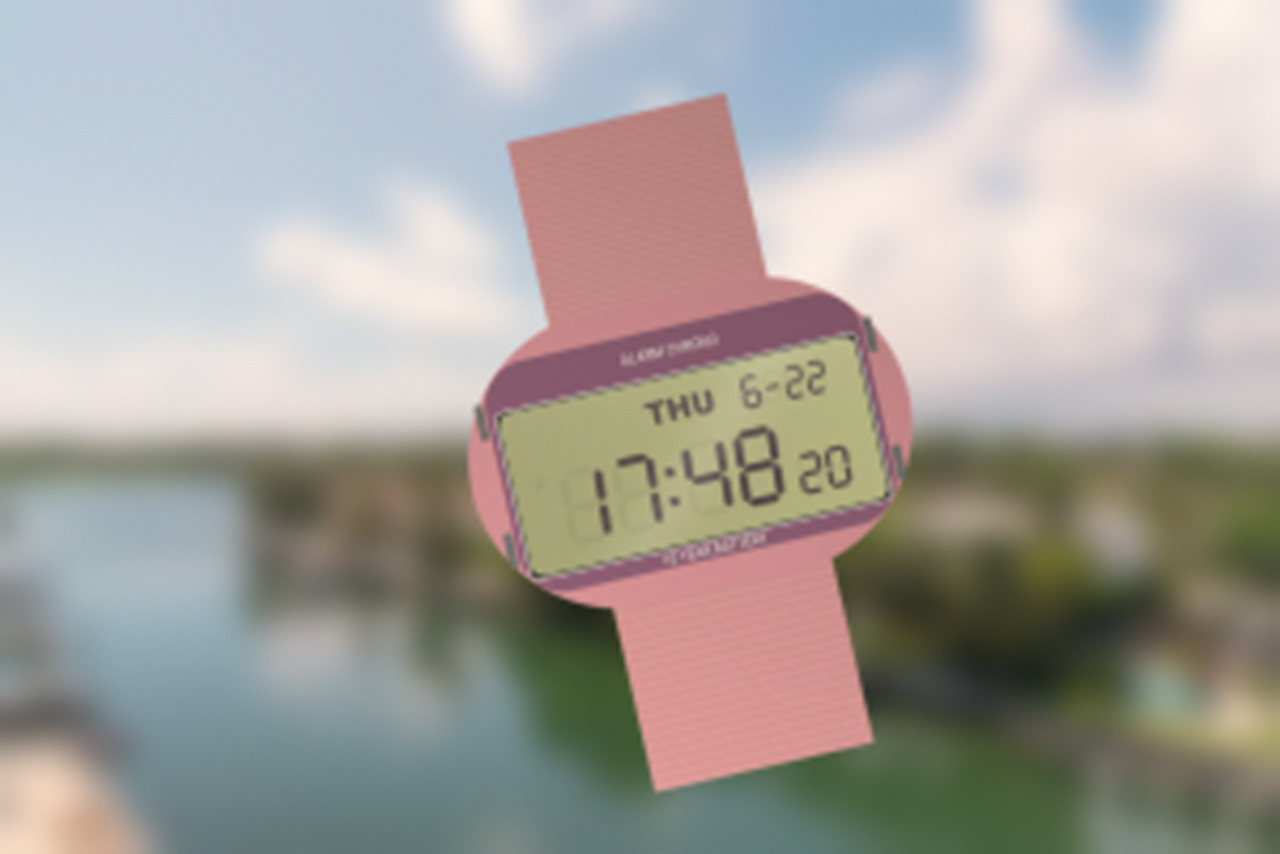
17:48:20
